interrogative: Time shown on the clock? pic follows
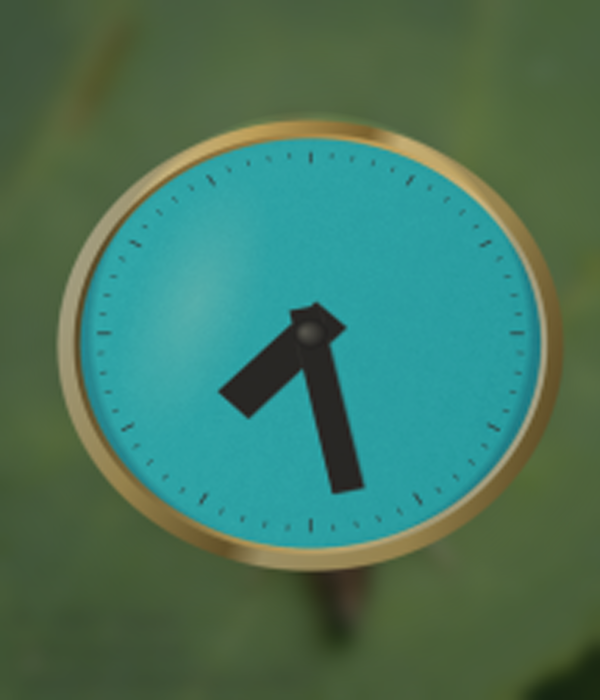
7:28
